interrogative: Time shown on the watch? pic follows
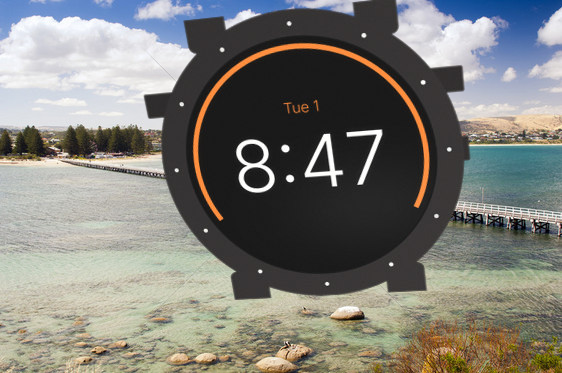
8:47
